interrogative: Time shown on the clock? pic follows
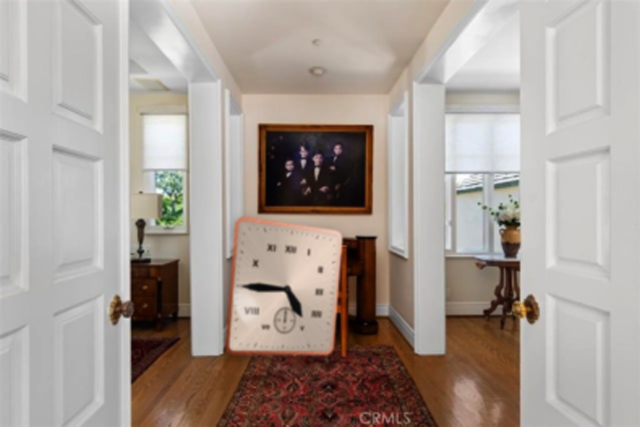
4:45
